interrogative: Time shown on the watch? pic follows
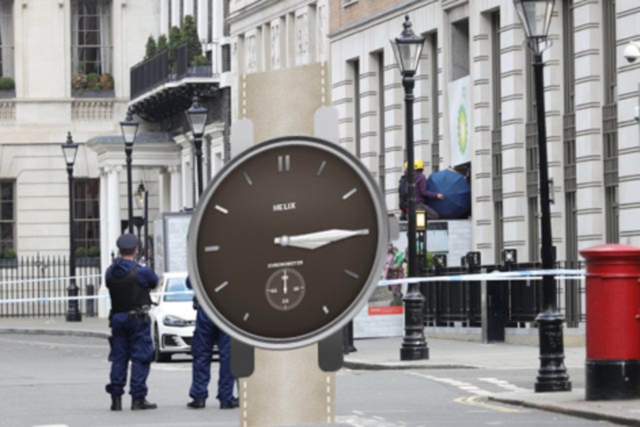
3:15
